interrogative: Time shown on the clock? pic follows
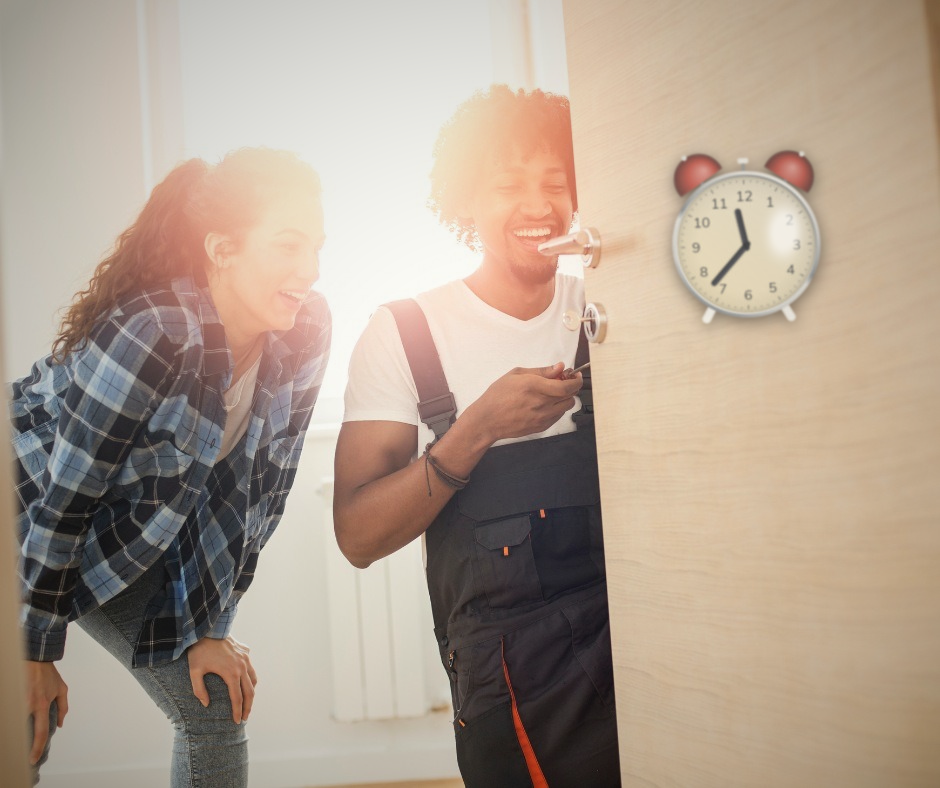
11:37
